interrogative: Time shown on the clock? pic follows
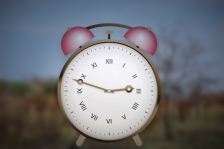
2:48
